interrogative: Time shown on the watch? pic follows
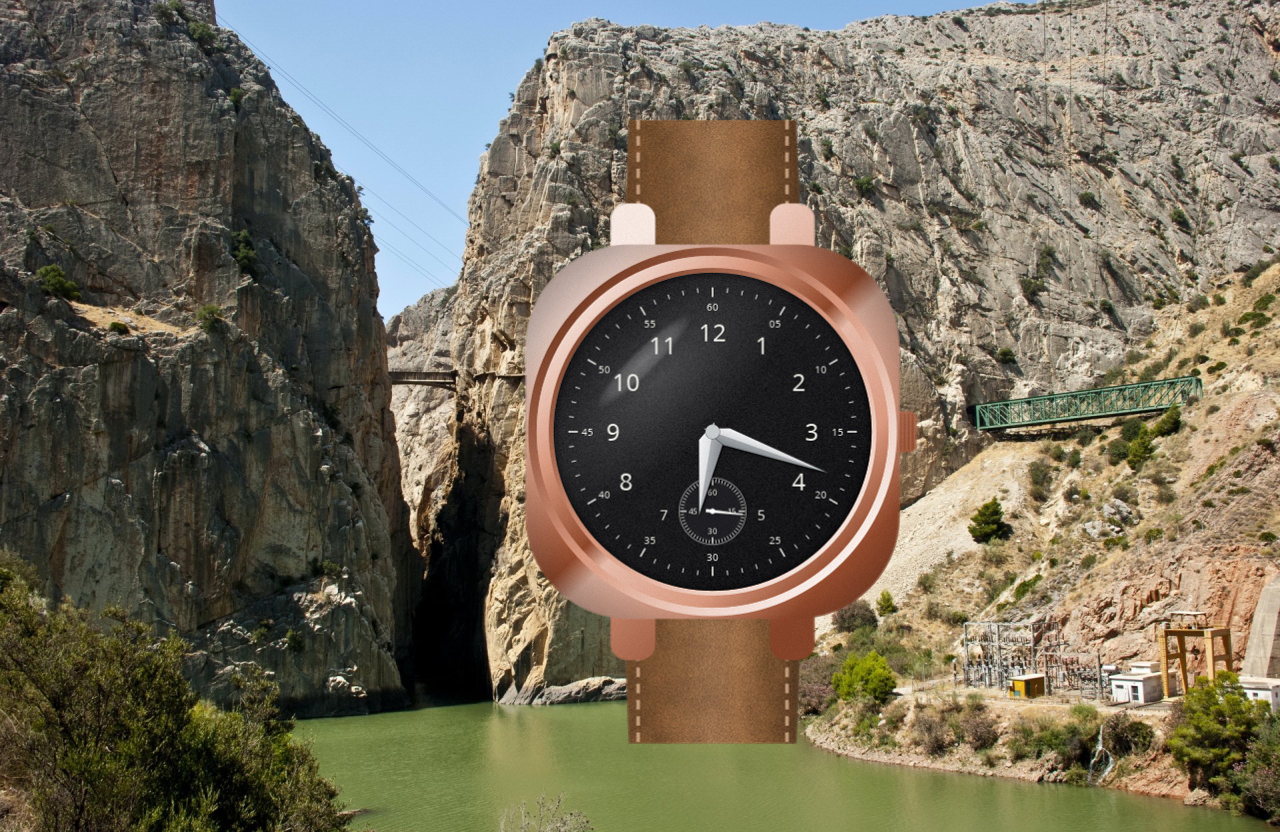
6:18:16
